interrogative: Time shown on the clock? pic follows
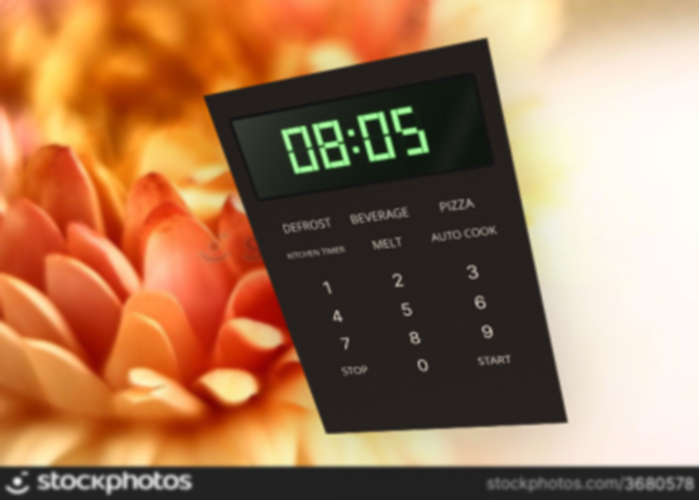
8:05
